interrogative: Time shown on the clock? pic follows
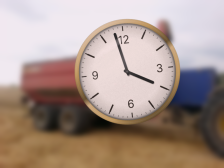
3:58
